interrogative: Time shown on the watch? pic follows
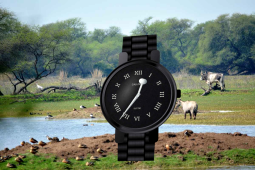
12:36
